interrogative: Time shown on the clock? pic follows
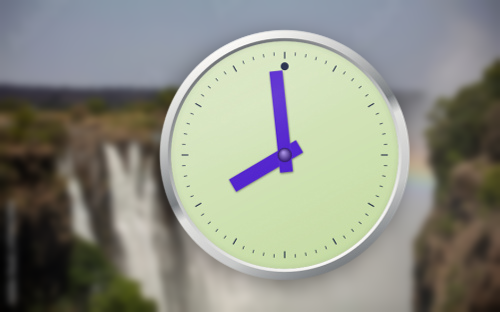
7:59
